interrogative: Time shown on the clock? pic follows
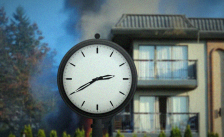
2:40
